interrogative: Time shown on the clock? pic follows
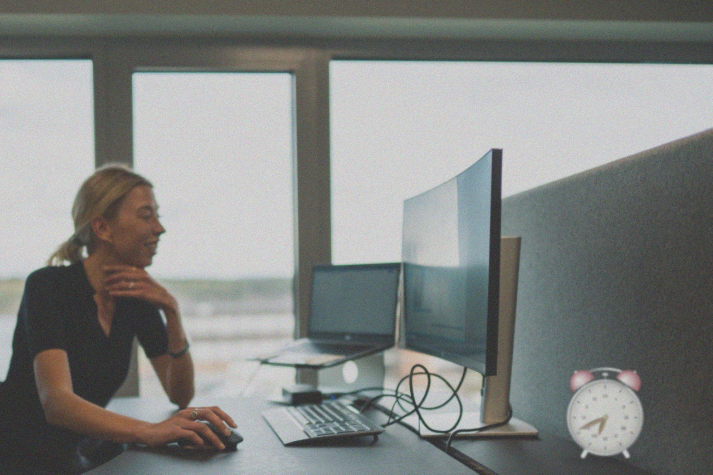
6:41
